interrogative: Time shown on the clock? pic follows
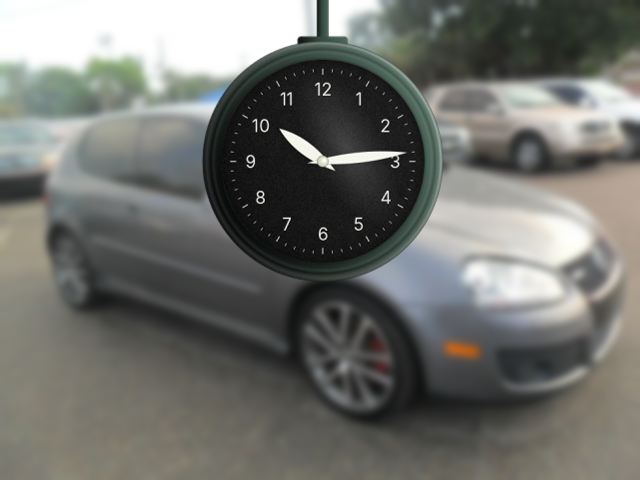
10:14
